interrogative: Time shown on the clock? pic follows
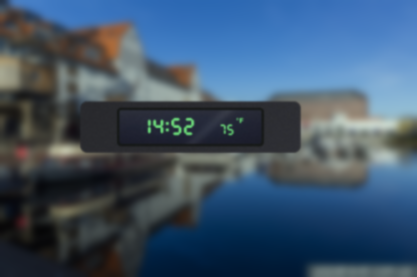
14:52
